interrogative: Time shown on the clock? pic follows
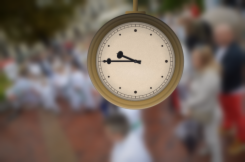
9:45
